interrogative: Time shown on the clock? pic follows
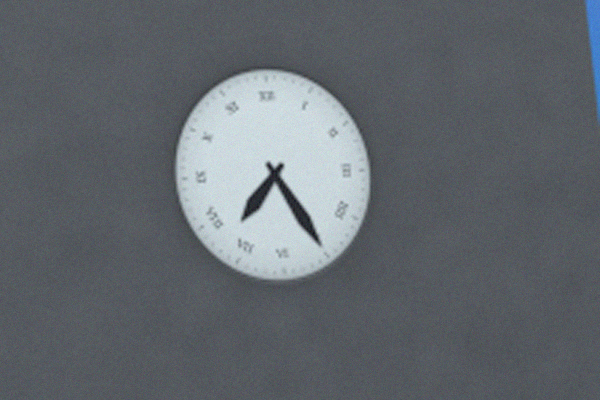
7:25
